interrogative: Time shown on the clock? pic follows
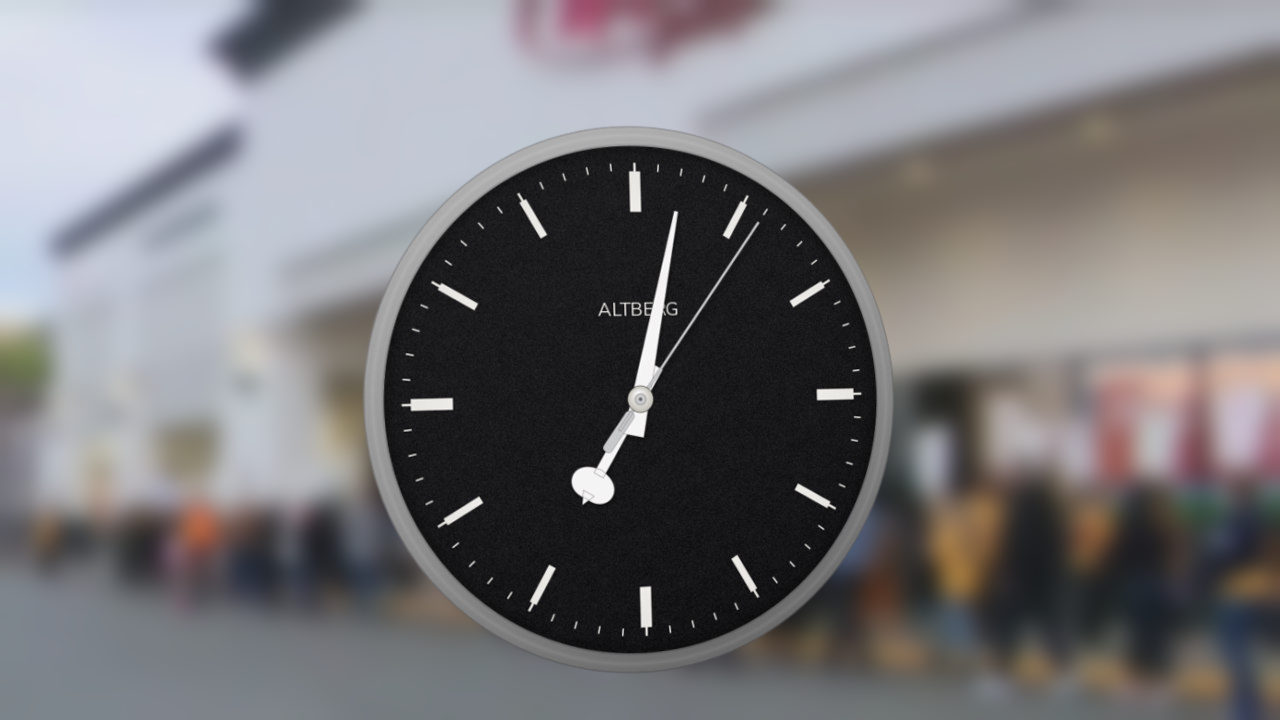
7:02:06
